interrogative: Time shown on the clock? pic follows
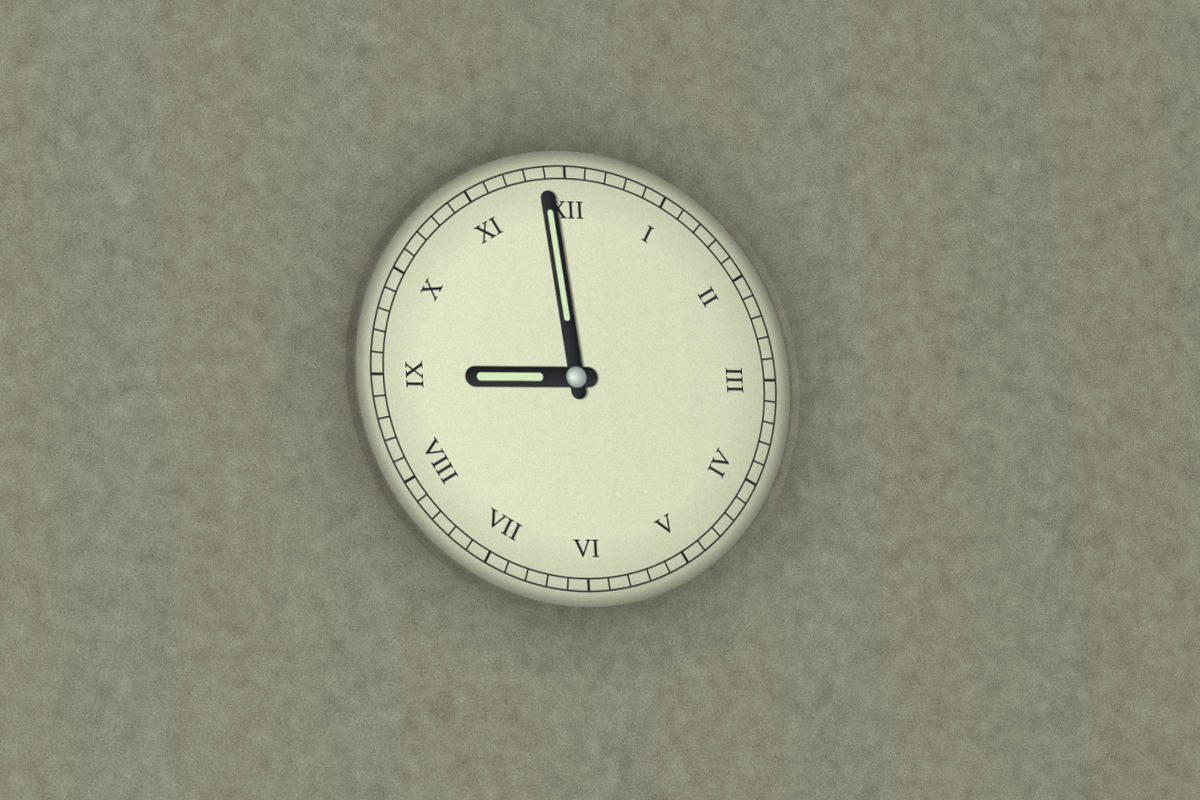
8:59
